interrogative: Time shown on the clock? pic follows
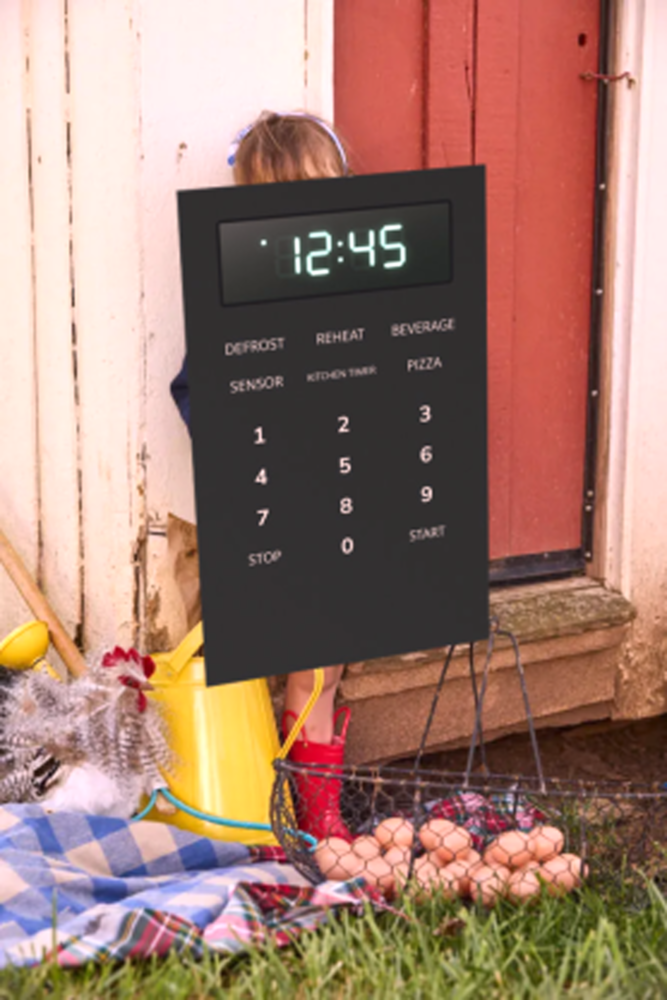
12:45
